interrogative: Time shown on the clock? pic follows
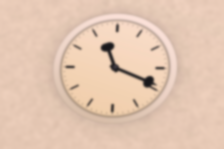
11:19
